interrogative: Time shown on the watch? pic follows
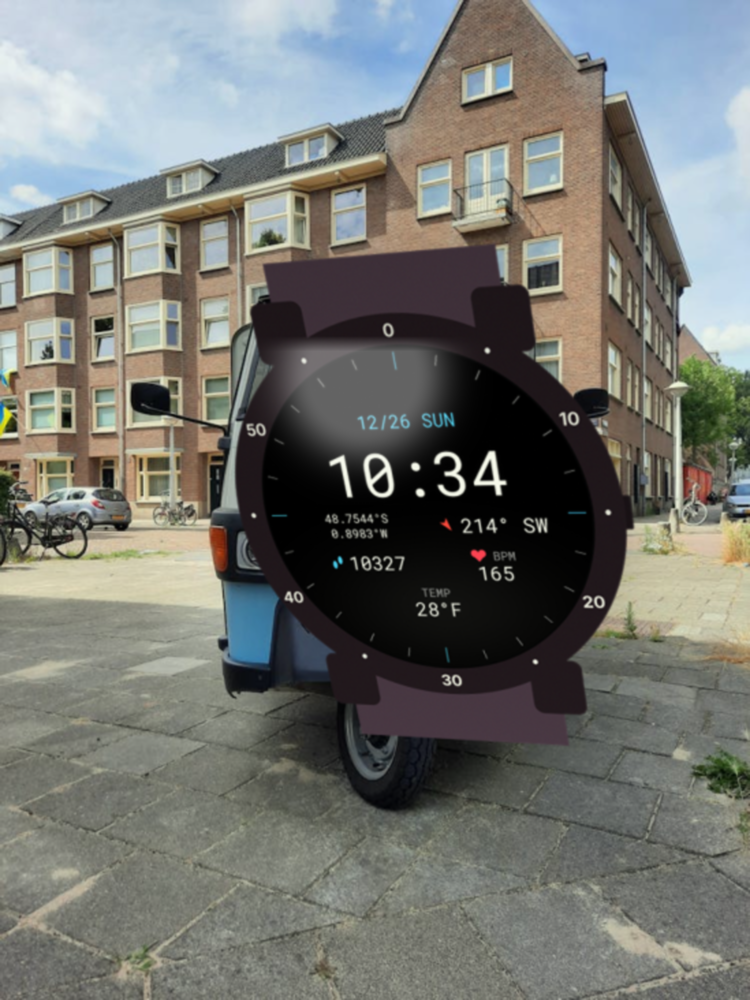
10:34
